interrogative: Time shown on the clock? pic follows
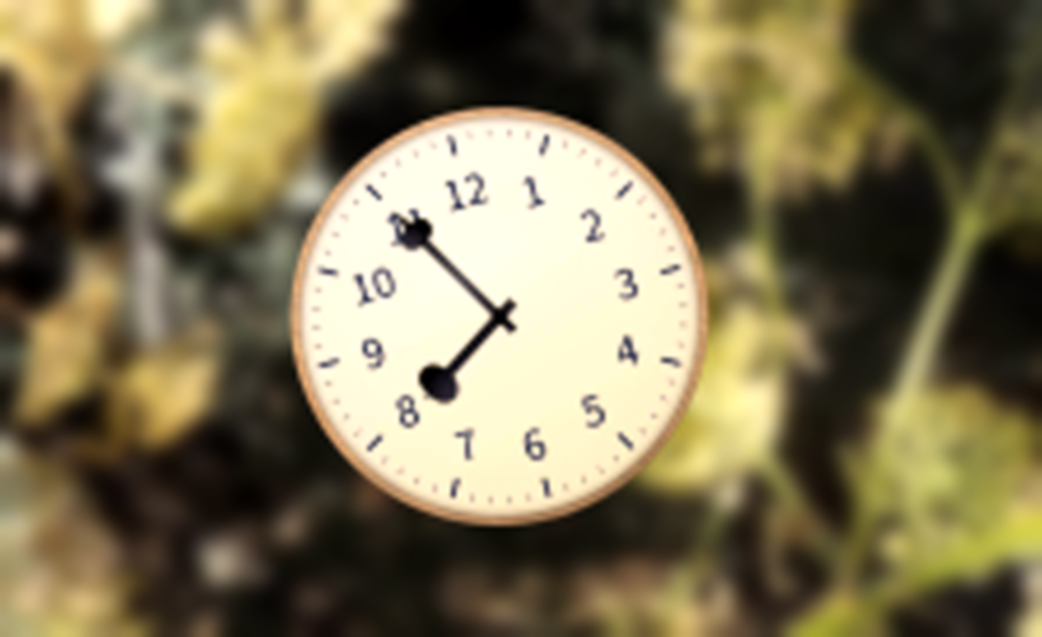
7:55
